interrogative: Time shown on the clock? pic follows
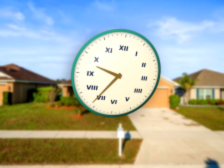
9:36
